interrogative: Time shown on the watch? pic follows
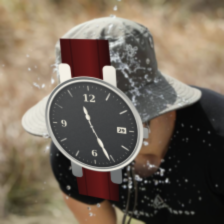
11:26
